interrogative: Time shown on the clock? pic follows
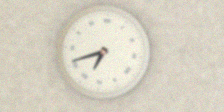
6:41
